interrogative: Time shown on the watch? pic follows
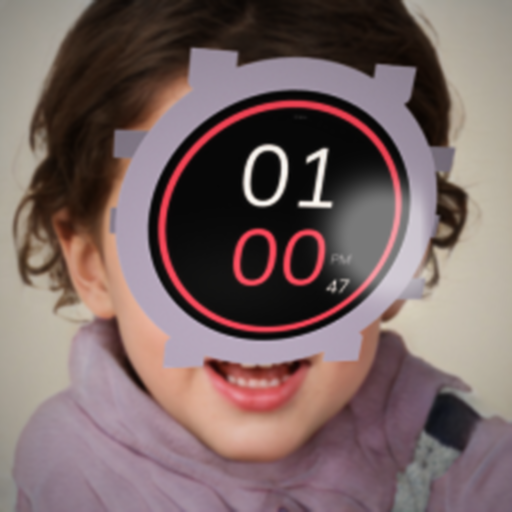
1:00:47
